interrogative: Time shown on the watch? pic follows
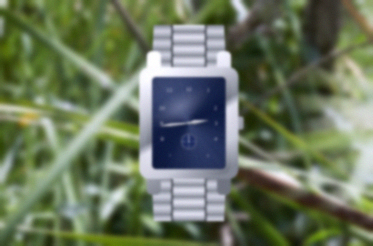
2:44
